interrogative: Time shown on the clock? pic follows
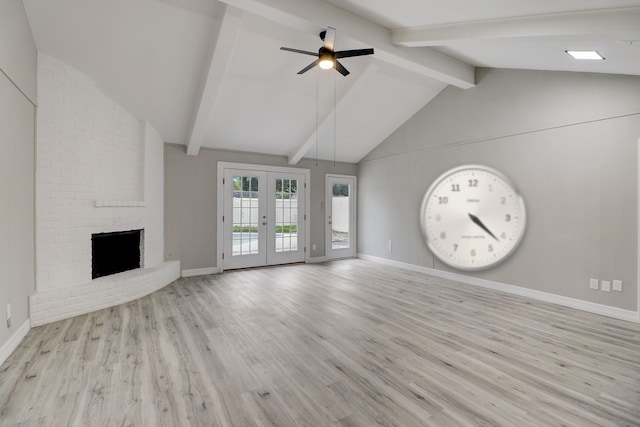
4:22
